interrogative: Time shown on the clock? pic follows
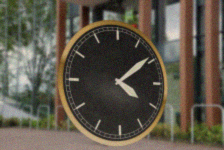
4:09
